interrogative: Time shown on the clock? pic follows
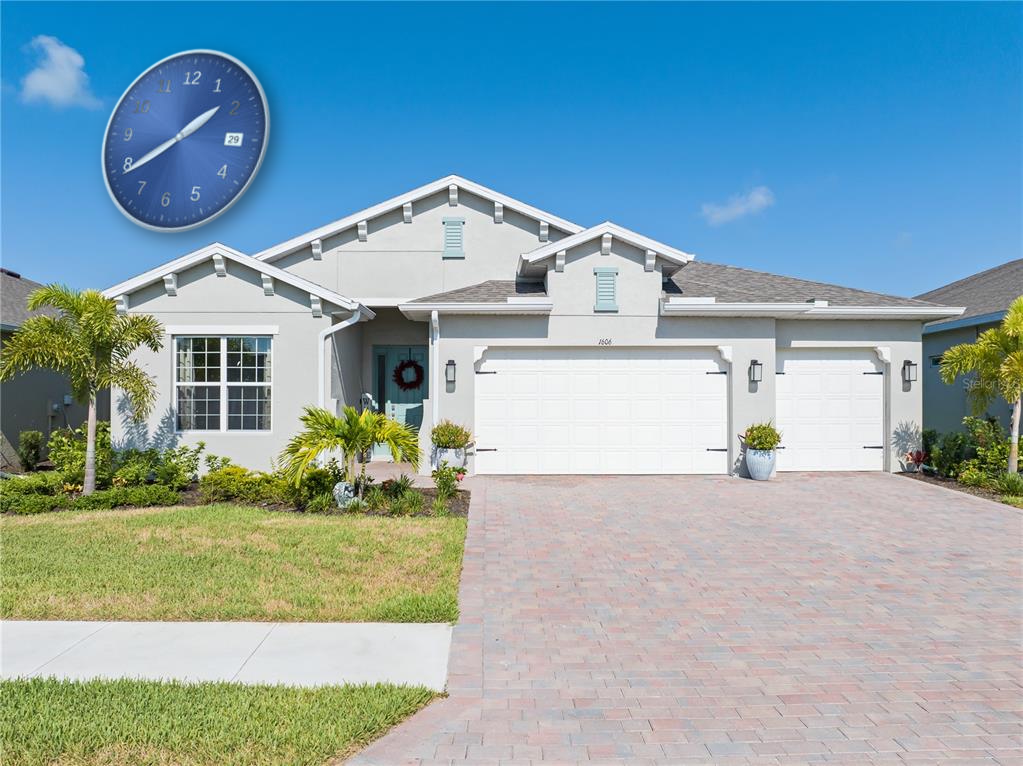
1:39
